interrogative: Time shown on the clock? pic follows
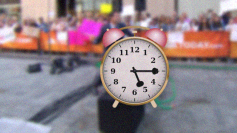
5:15
